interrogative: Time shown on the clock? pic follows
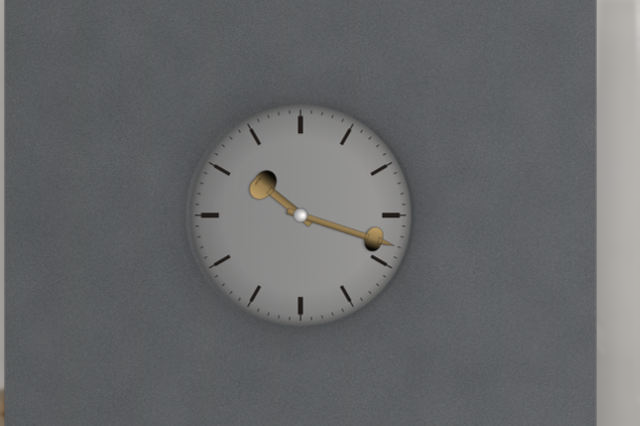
10:18
